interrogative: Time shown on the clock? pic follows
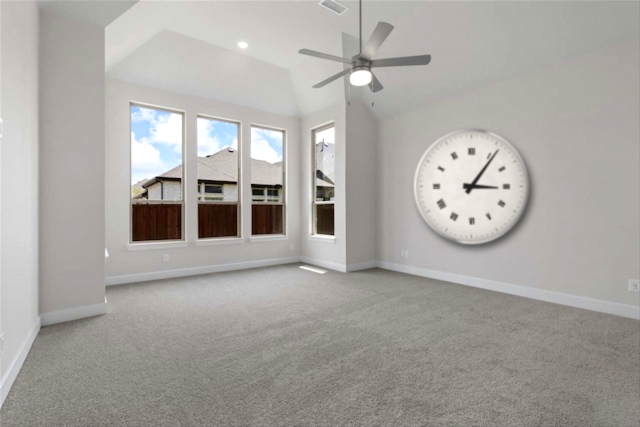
3:06
